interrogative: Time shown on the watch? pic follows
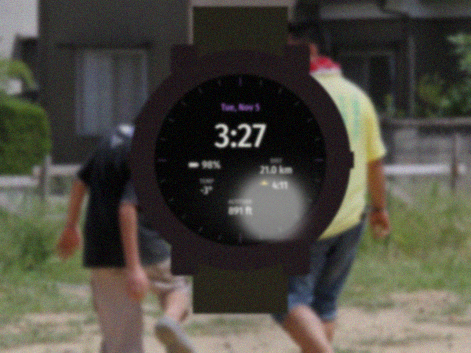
3:27
